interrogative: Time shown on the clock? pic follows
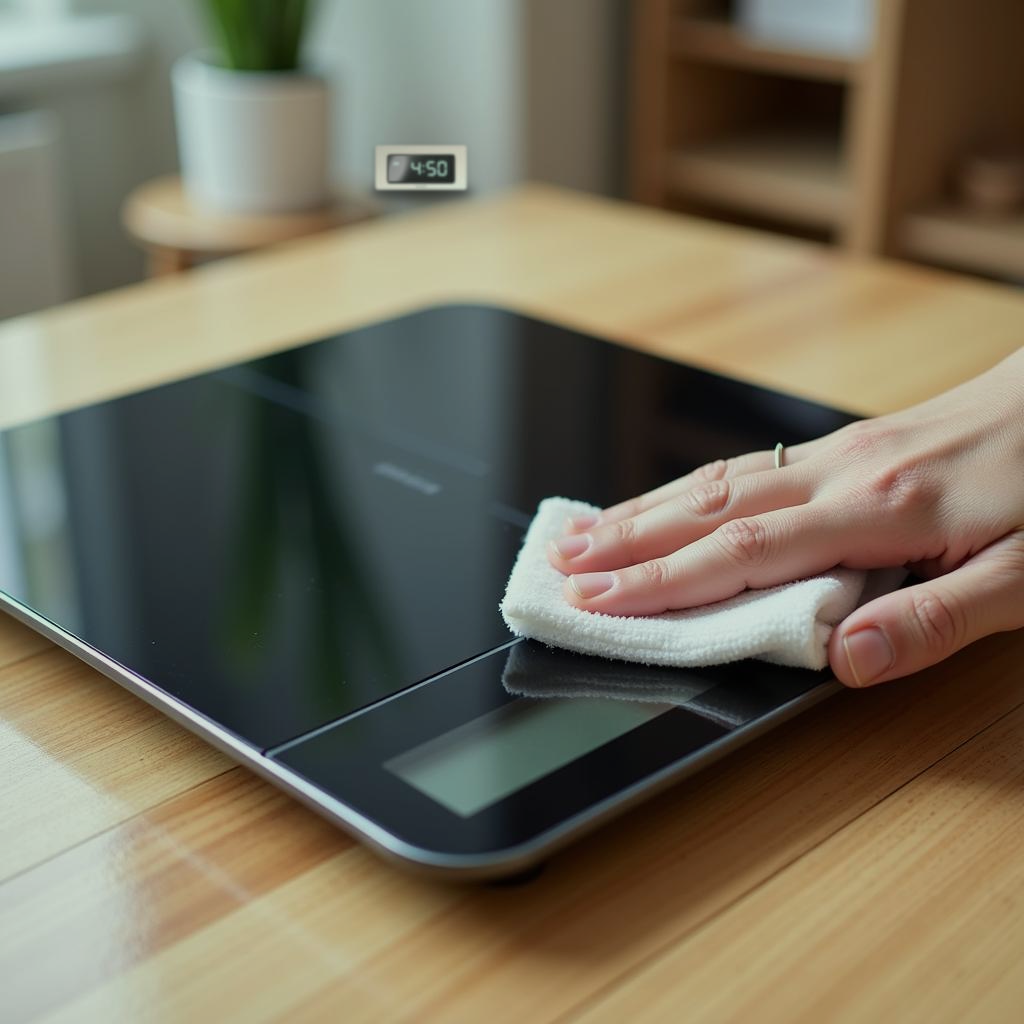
4:50
